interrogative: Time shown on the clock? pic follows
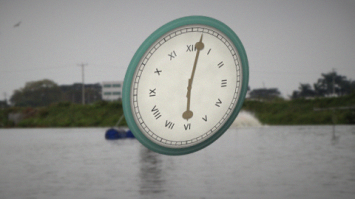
6:02
